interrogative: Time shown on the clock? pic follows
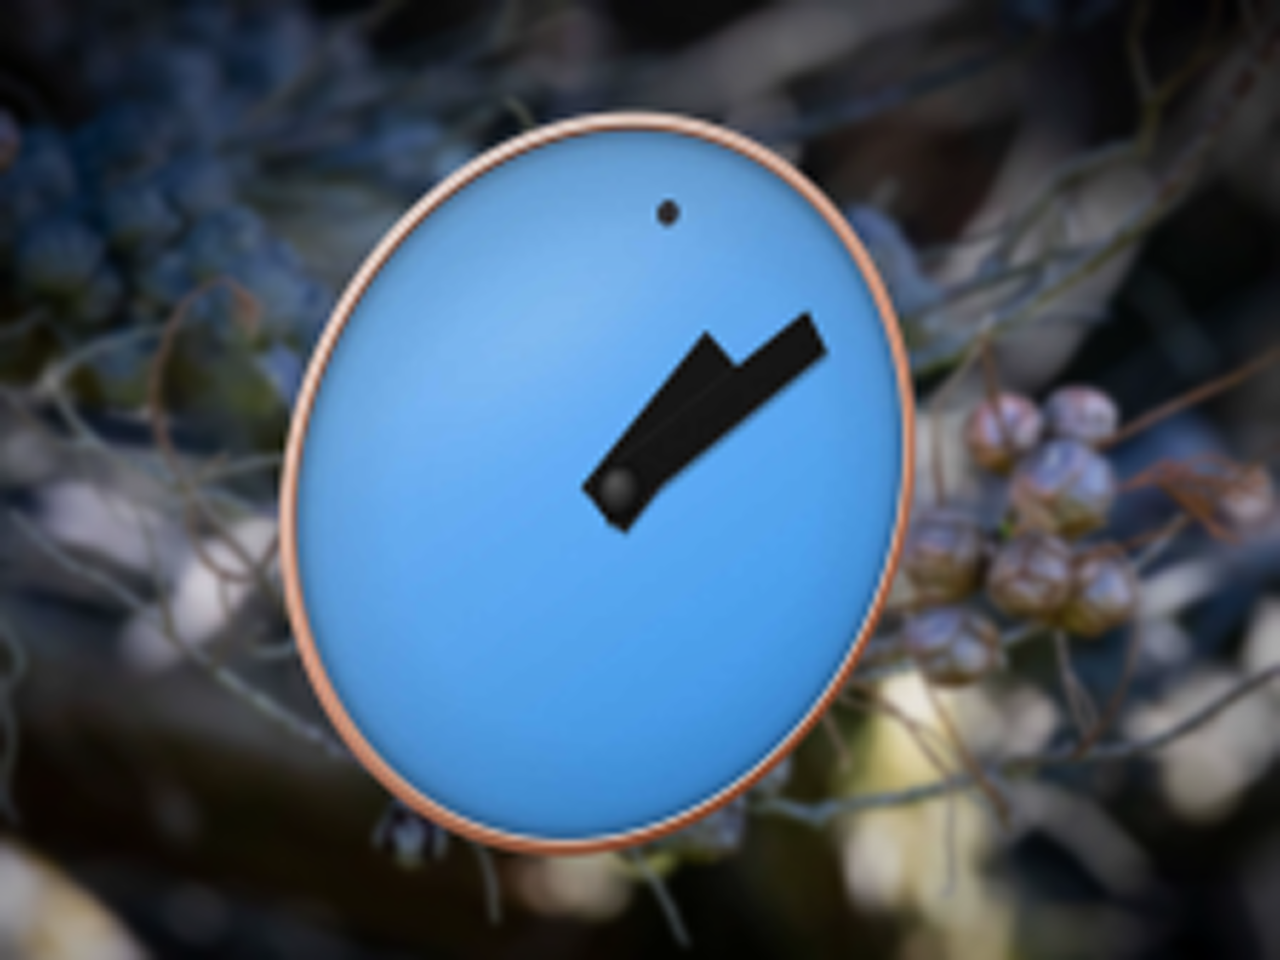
1:08
